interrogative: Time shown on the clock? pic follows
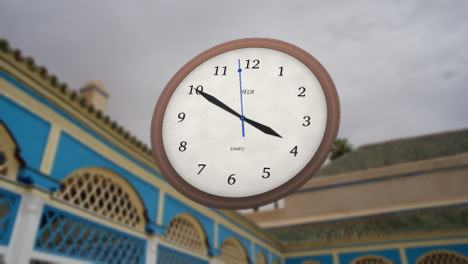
3:49:58
